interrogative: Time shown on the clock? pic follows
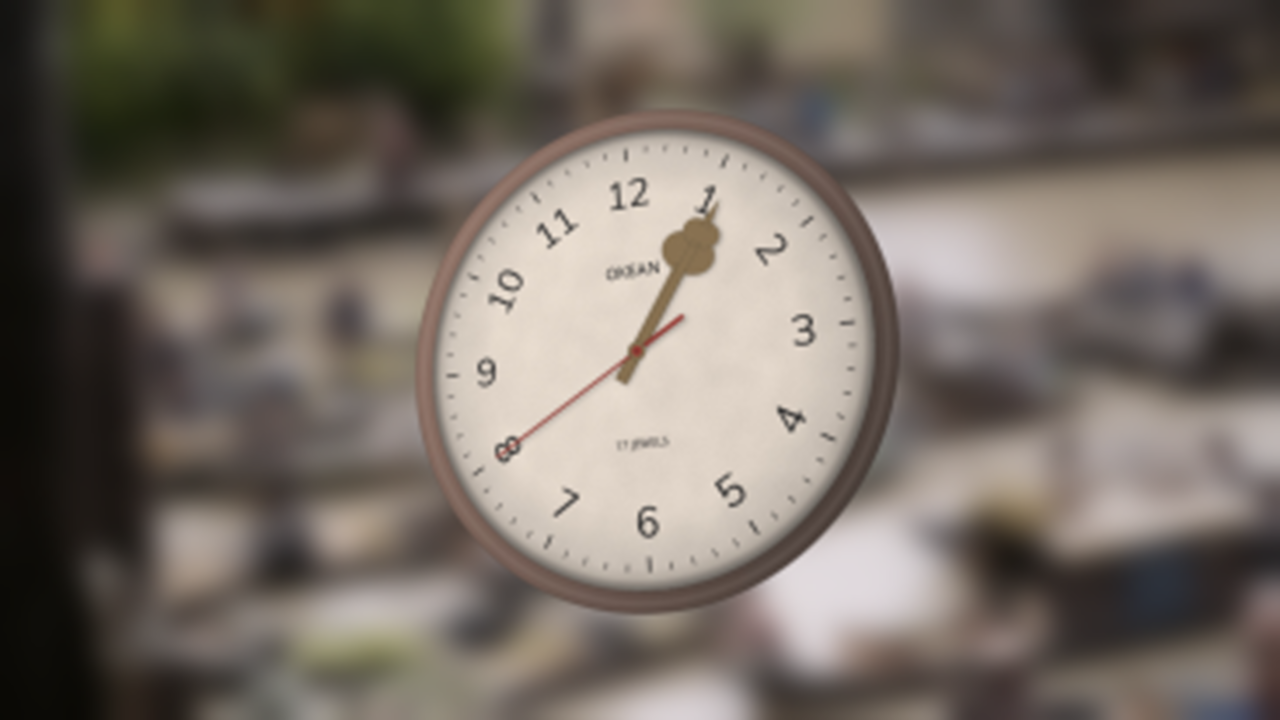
1:05:40
